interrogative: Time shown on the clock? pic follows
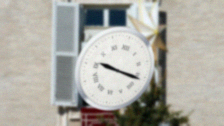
9:16
